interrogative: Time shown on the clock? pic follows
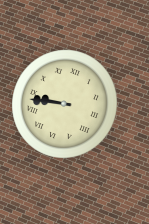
8:43
